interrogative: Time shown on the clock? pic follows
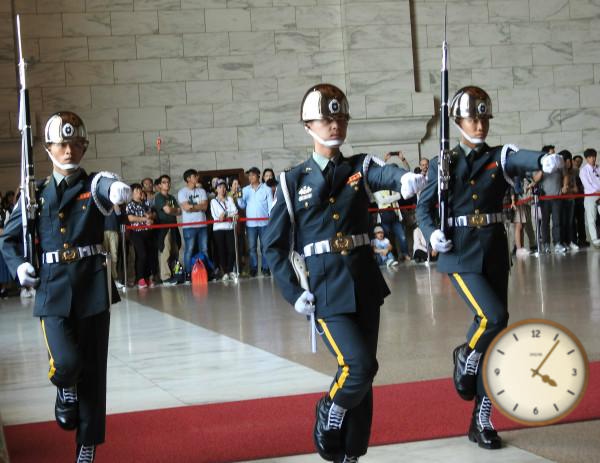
4:06
